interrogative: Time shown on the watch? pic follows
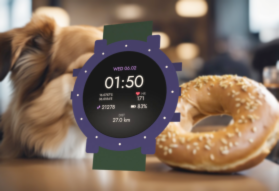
1:50
